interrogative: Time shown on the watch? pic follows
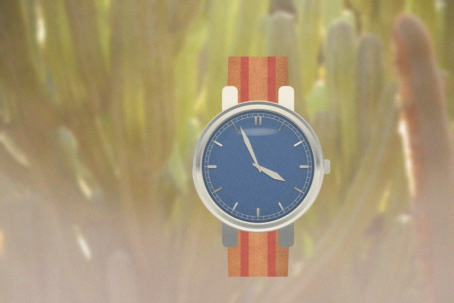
3:56
